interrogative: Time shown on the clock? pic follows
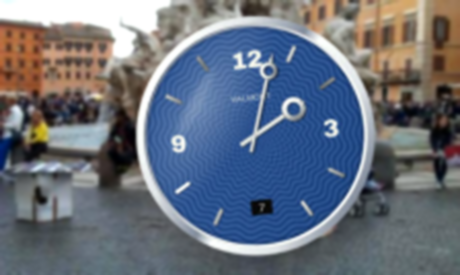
2:03
